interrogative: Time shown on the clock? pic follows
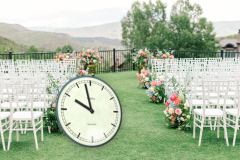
9:58
